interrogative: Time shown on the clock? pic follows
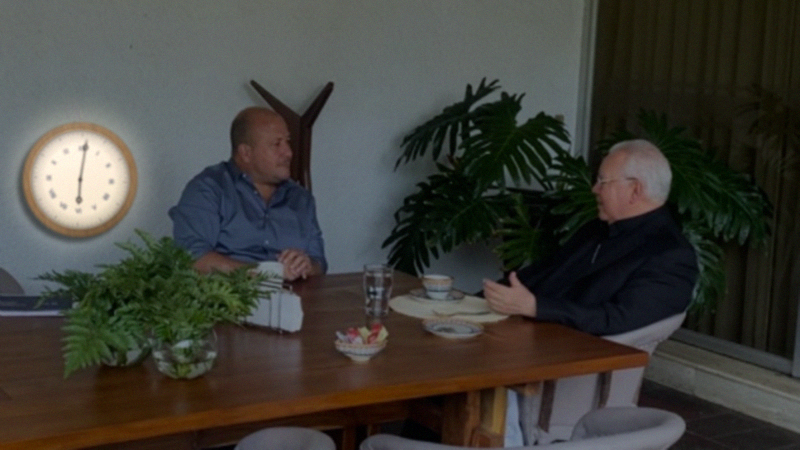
6:01
